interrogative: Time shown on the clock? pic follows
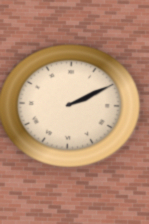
2:10
